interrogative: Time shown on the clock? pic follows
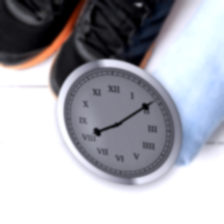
8:09
